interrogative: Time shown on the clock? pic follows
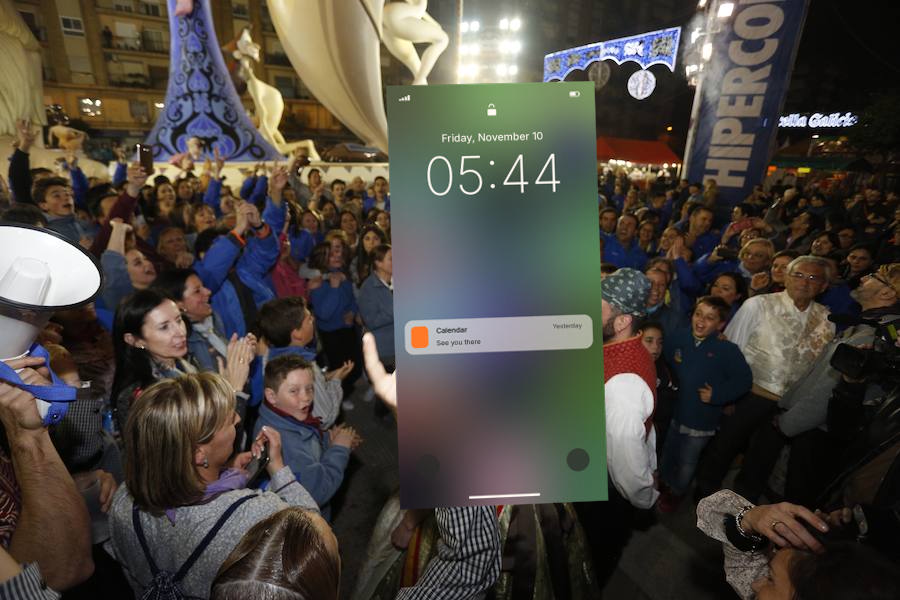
5:44
